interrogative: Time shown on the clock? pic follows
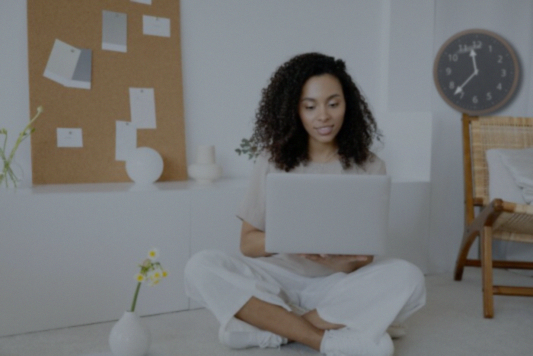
11:37
